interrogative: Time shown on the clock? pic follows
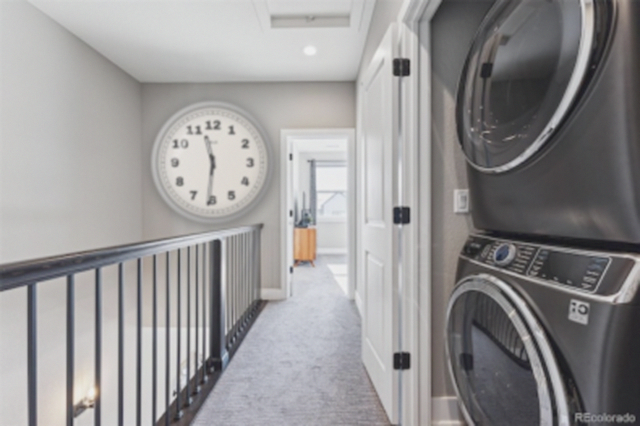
11:31
